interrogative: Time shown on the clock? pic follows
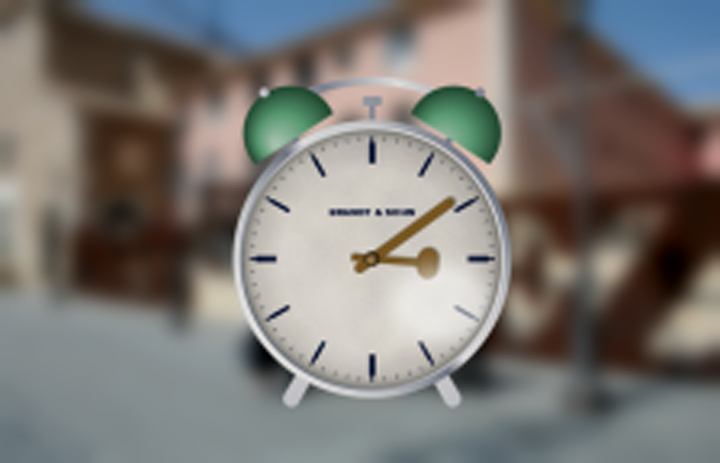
3:09
